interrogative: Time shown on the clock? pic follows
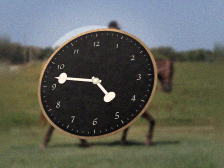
4:47
